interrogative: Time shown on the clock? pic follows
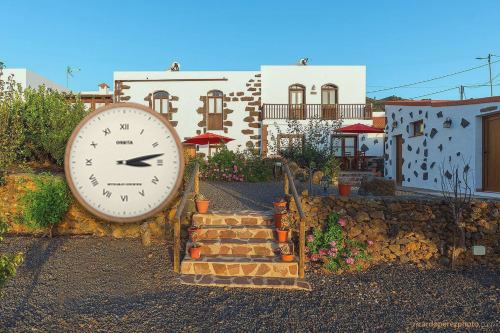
3:13
